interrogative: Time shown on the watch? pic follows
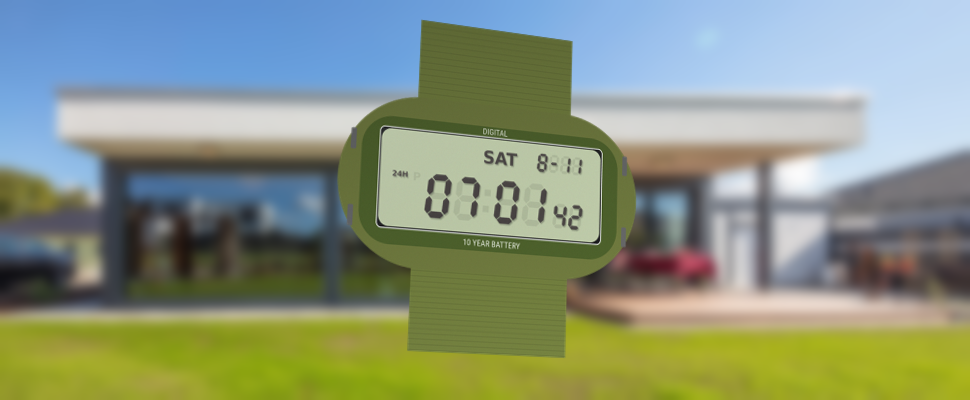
7:01:42
